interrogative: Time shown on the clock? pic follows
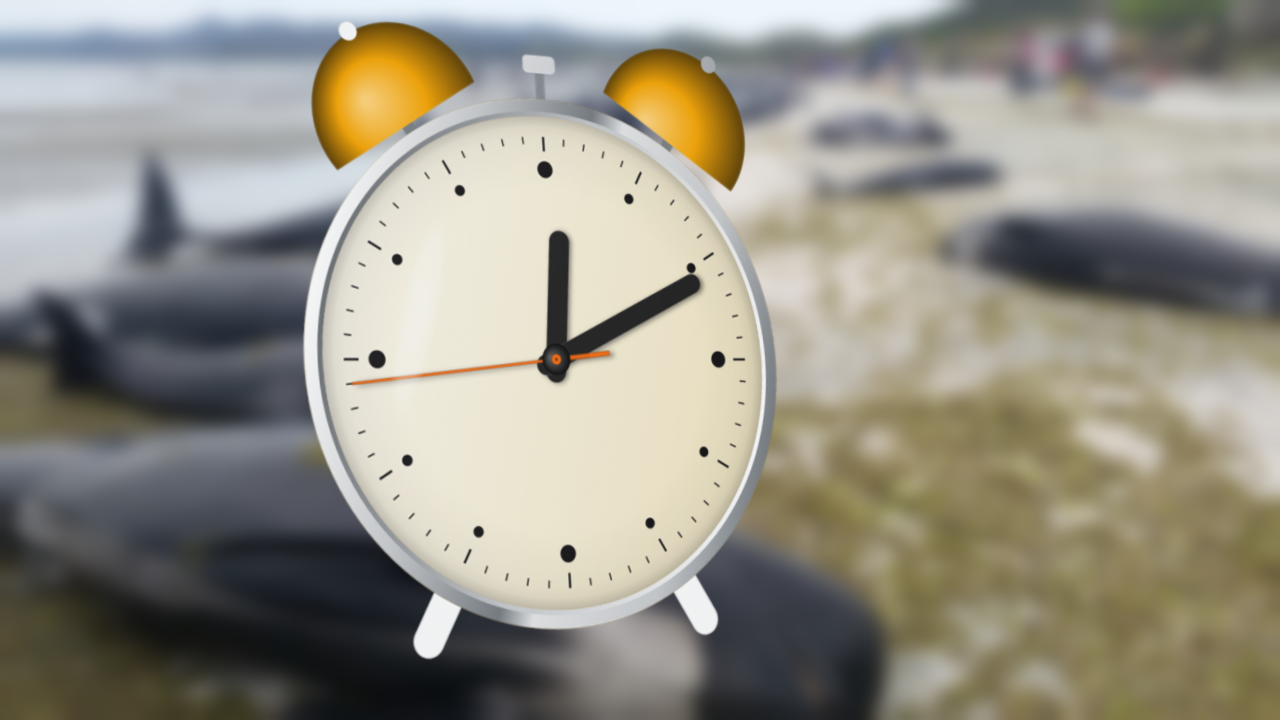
12:10:44
